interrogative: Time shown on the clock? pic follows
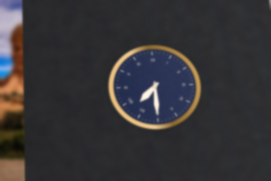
7:30
